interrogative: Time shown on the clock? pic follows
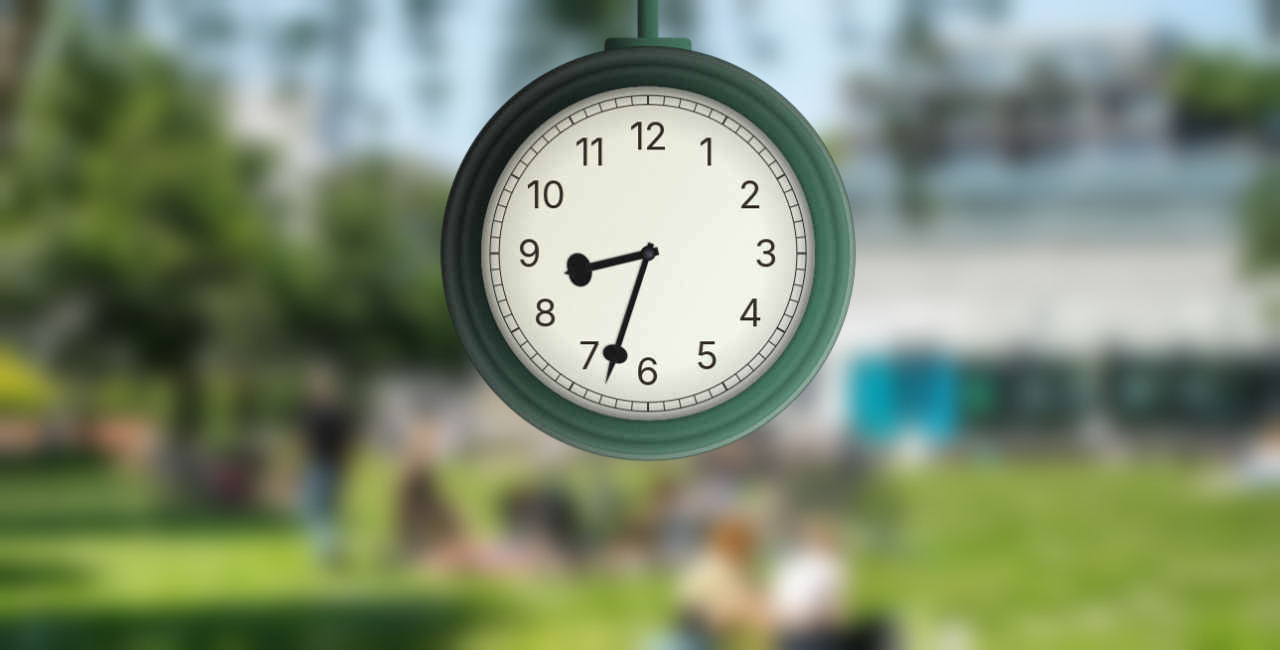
8:33
